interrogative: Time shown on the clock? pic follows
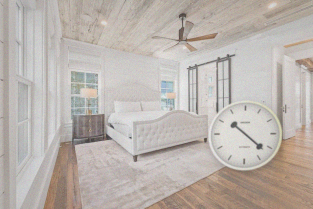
10:22
